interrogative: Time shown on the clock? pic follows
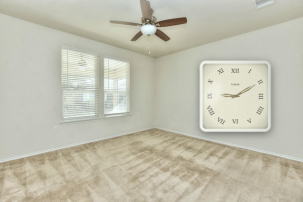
9:10
